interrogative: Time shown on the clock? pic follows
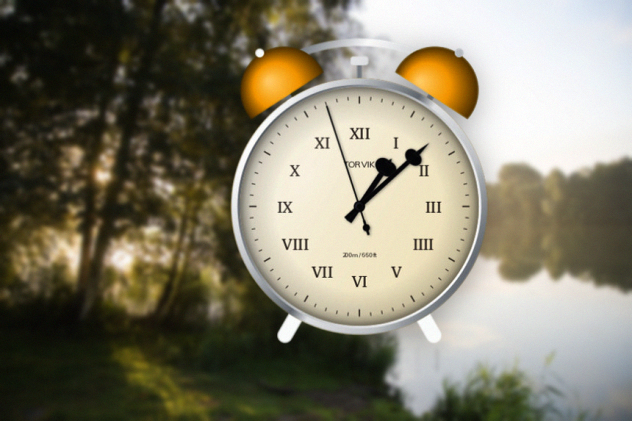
1:07:57
